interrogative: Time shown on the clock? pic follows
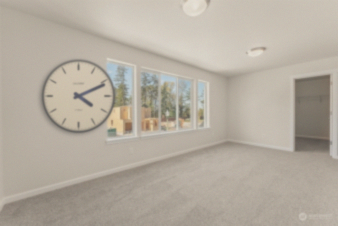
4:11
